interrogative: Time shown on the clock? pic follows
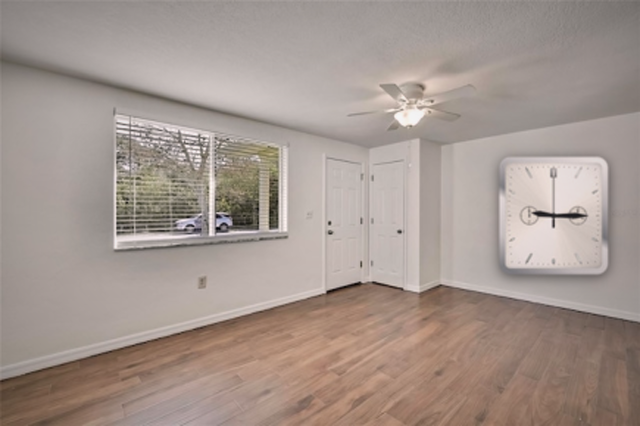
9:15
